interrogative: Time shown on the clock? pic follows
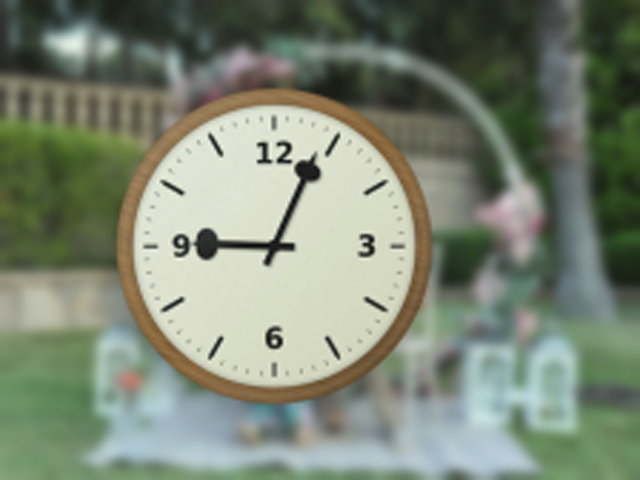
9:04
